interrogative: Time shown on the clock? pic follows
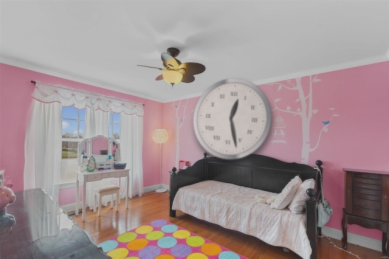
12:27
